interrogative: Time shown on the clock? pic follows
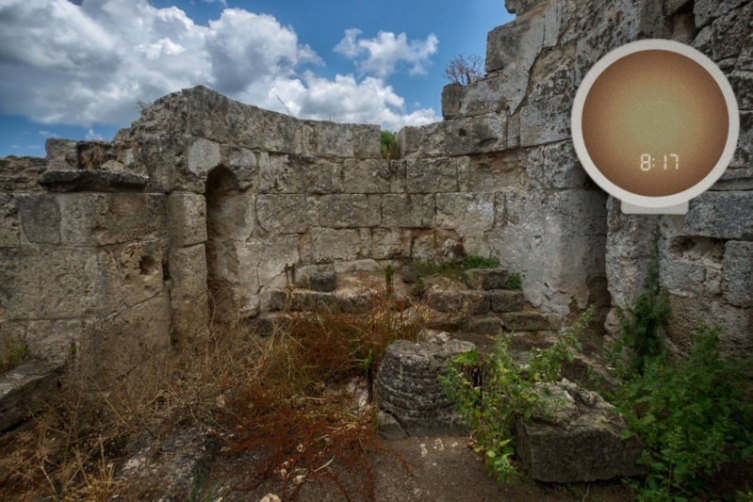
8:17
